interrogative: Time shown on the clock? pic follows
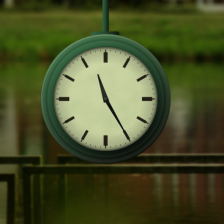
11:25
